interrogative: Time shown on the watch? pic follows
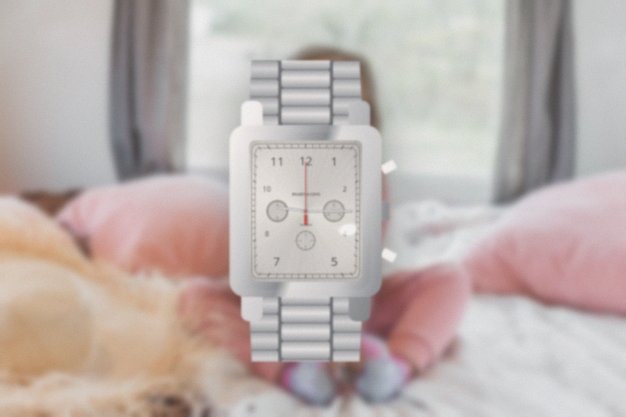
9:15
